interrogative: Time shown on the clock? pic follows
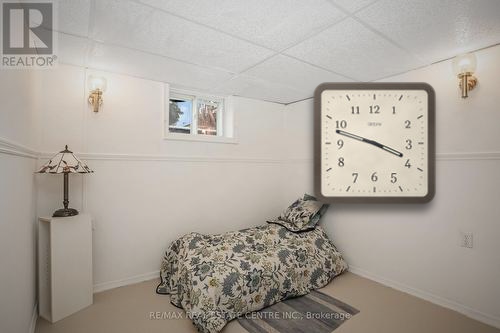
3:48
